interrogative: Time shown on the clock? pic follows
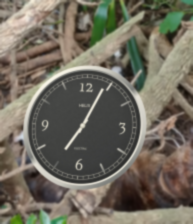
7:04
